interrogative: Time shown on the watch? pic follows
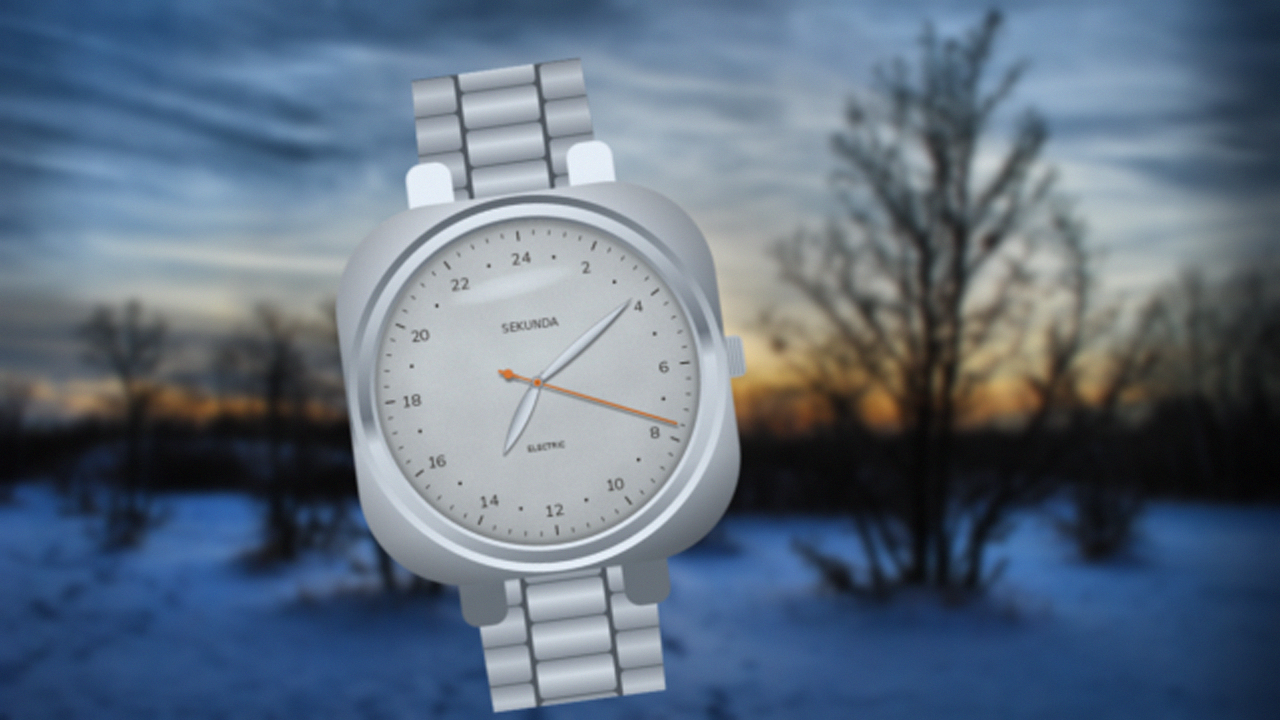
14:09:19
